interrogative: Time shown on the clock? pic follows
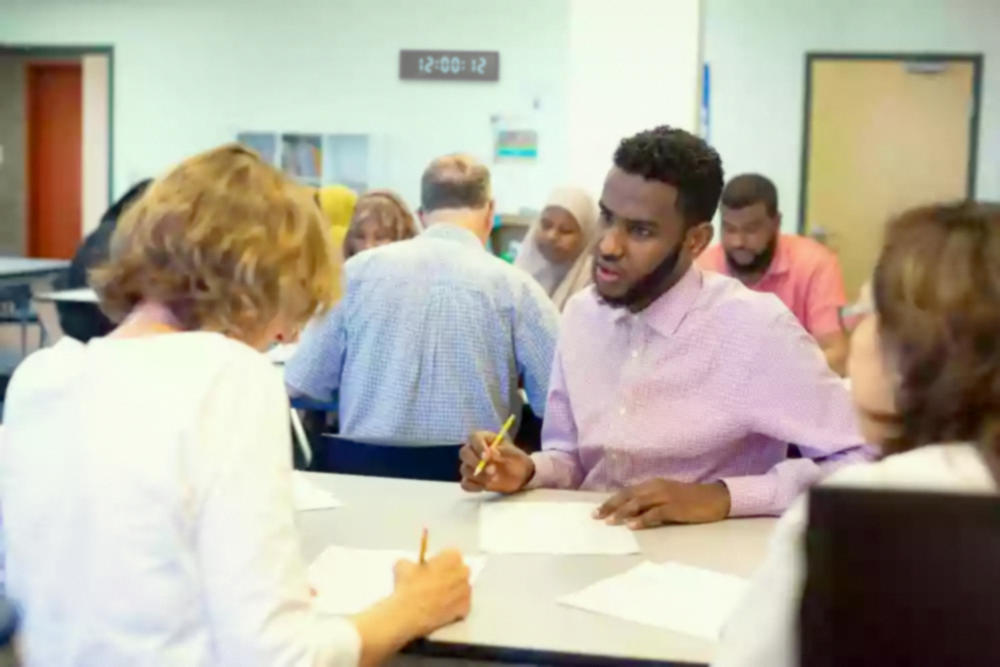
12:00:12
